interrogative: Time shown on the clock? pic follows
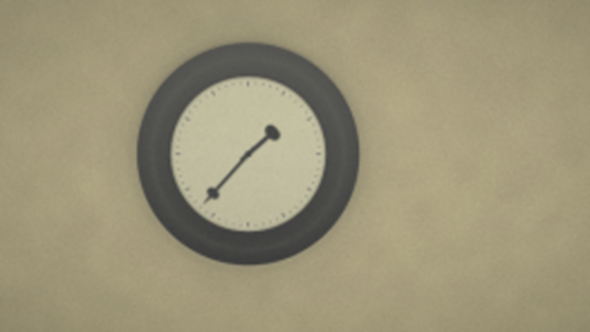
1:37
